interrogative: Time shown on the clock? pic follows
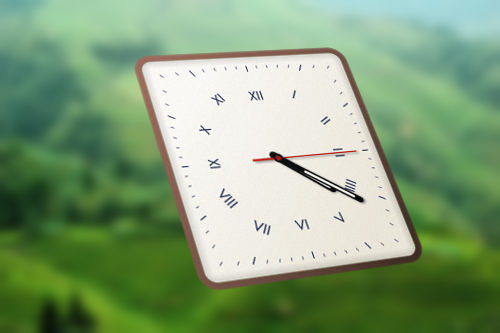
4:21:15
